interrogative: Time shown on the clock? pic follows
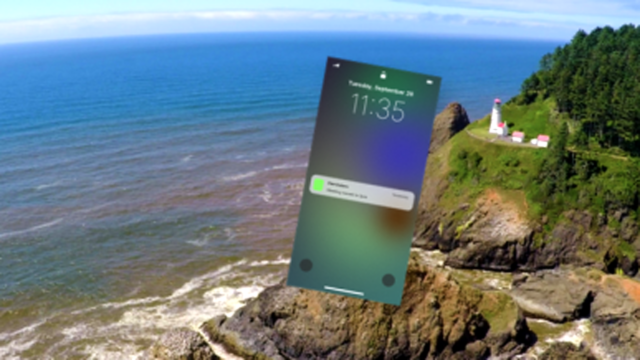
11:35
